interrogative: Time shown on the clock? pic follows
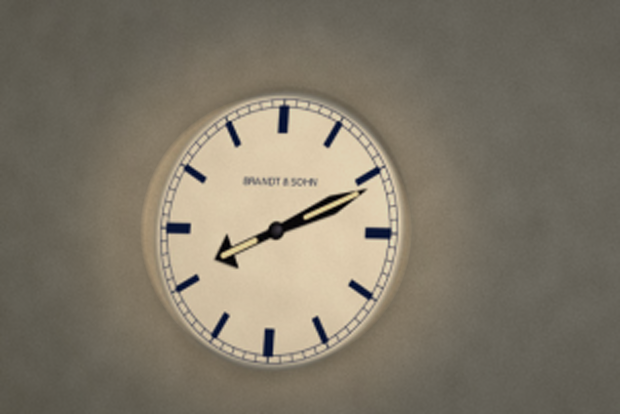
8:11
